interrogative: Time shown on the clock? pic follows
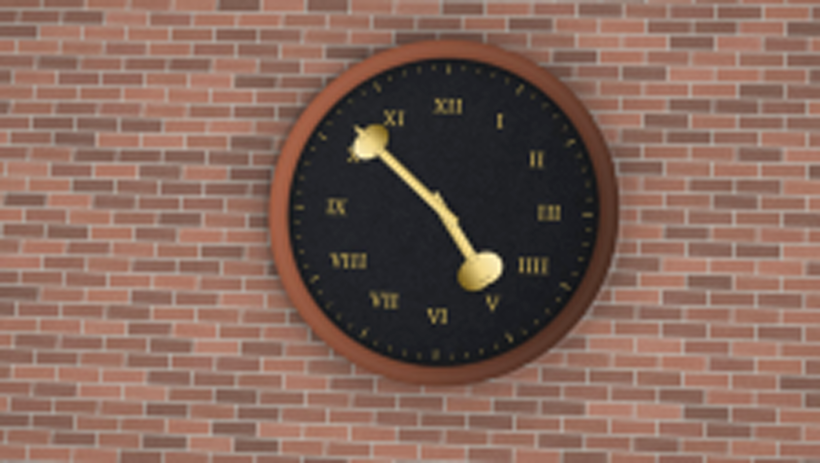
4:52
